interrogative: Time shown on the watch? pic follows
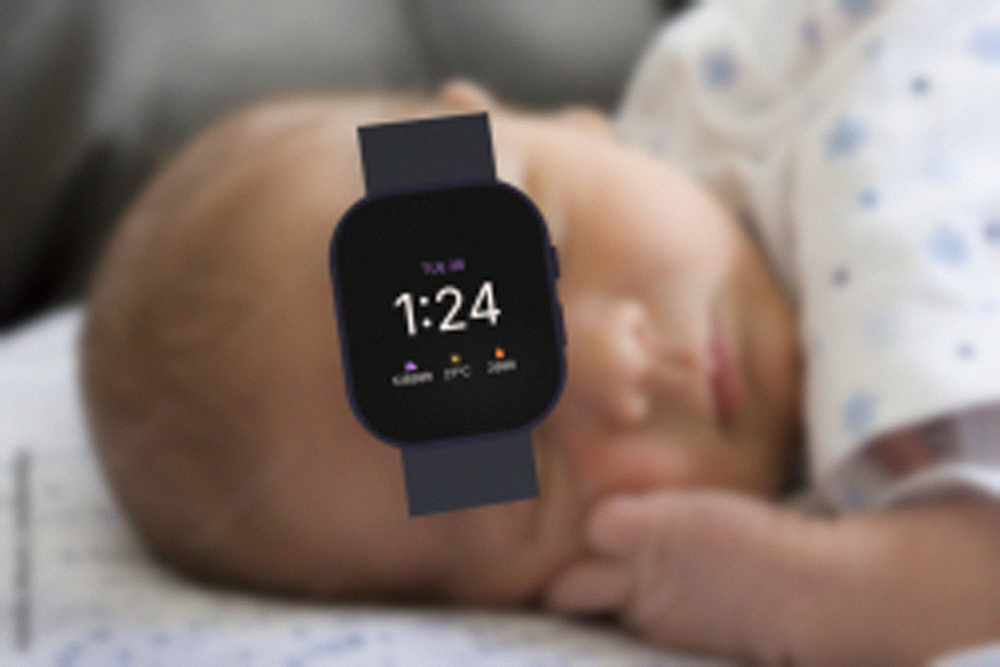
1:24
